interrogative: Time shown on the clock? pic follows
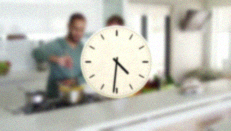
4:31
